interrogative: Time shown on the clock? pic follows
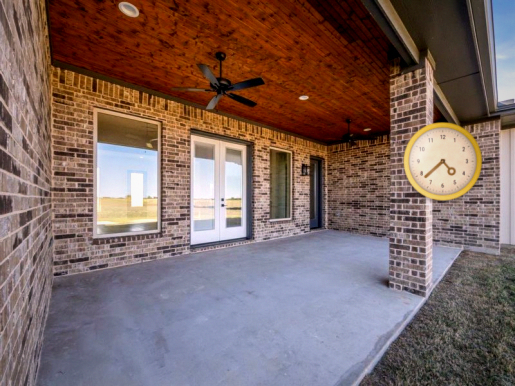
4:38
